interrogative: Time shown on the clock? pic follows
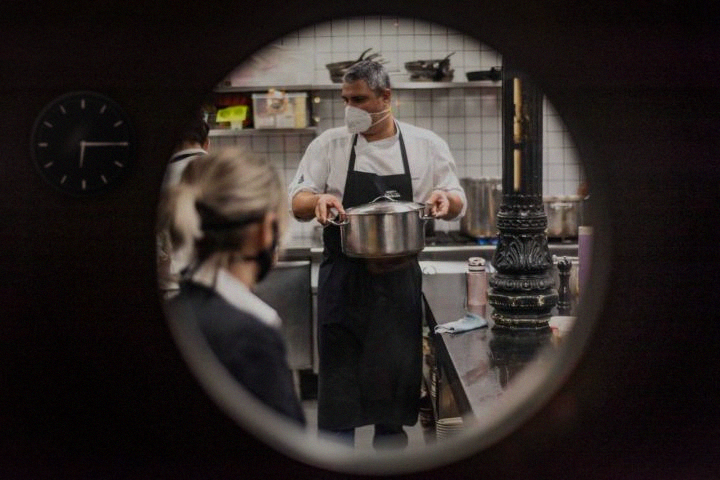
6:15
